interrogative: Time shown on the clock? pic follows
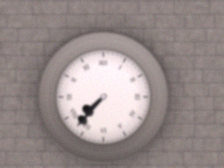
7:37
